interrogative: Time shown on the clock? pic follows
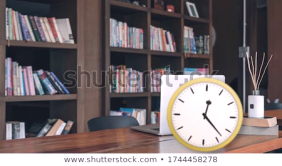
12:23
